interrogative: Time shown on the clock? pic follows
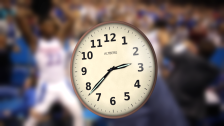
2:38
